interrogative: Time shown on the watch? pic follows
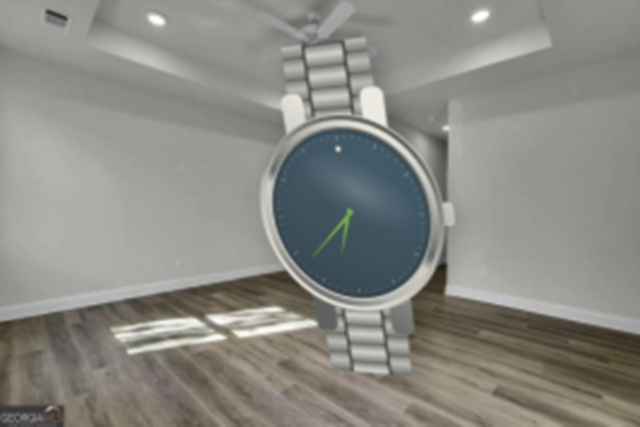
6:38
